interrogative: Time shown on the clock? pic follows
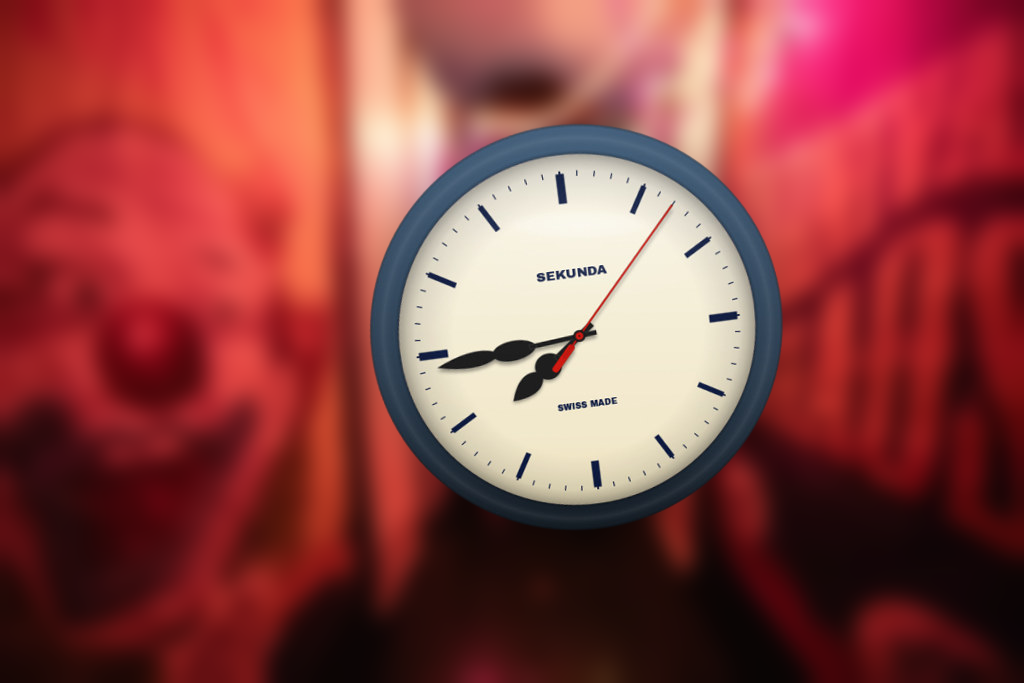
7:44:07
